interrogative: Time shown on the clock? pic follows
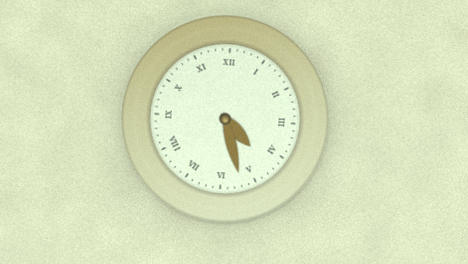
4:27
